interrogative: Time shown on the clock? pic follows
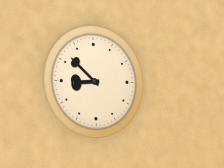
8:52
